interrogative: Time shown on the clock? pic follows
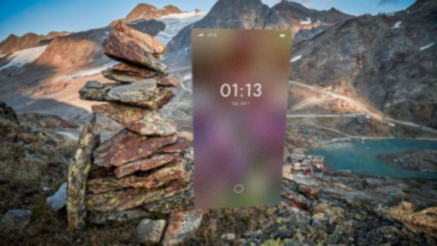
1:13
